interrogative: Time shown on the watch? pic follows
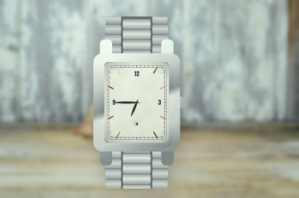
6:45
